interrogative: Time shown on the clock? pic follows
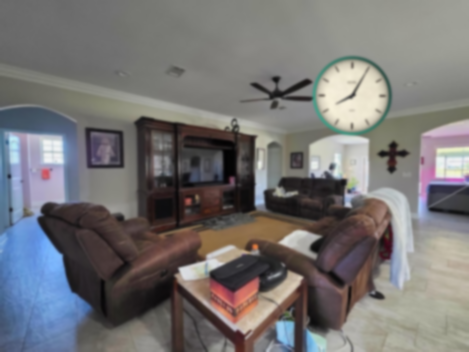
8:05
